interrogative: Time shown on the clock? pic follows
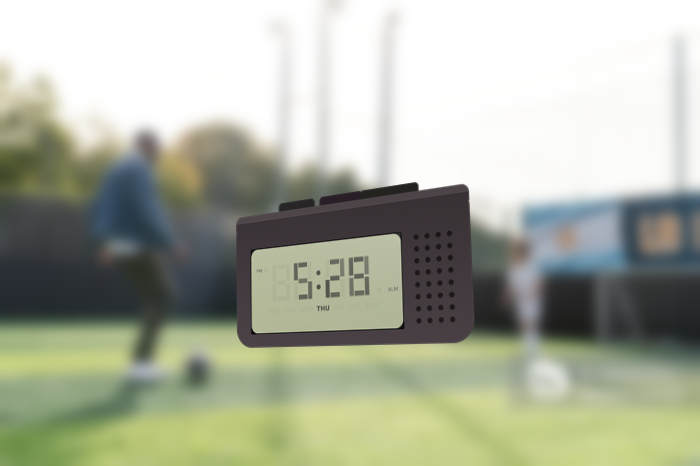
5:28
